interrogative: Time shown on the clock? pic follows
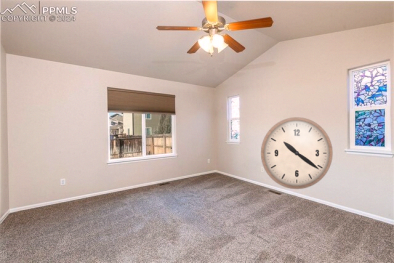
10:21
